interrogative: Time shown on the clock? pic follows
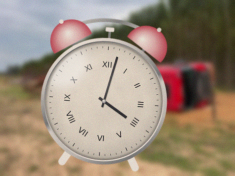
4:02
